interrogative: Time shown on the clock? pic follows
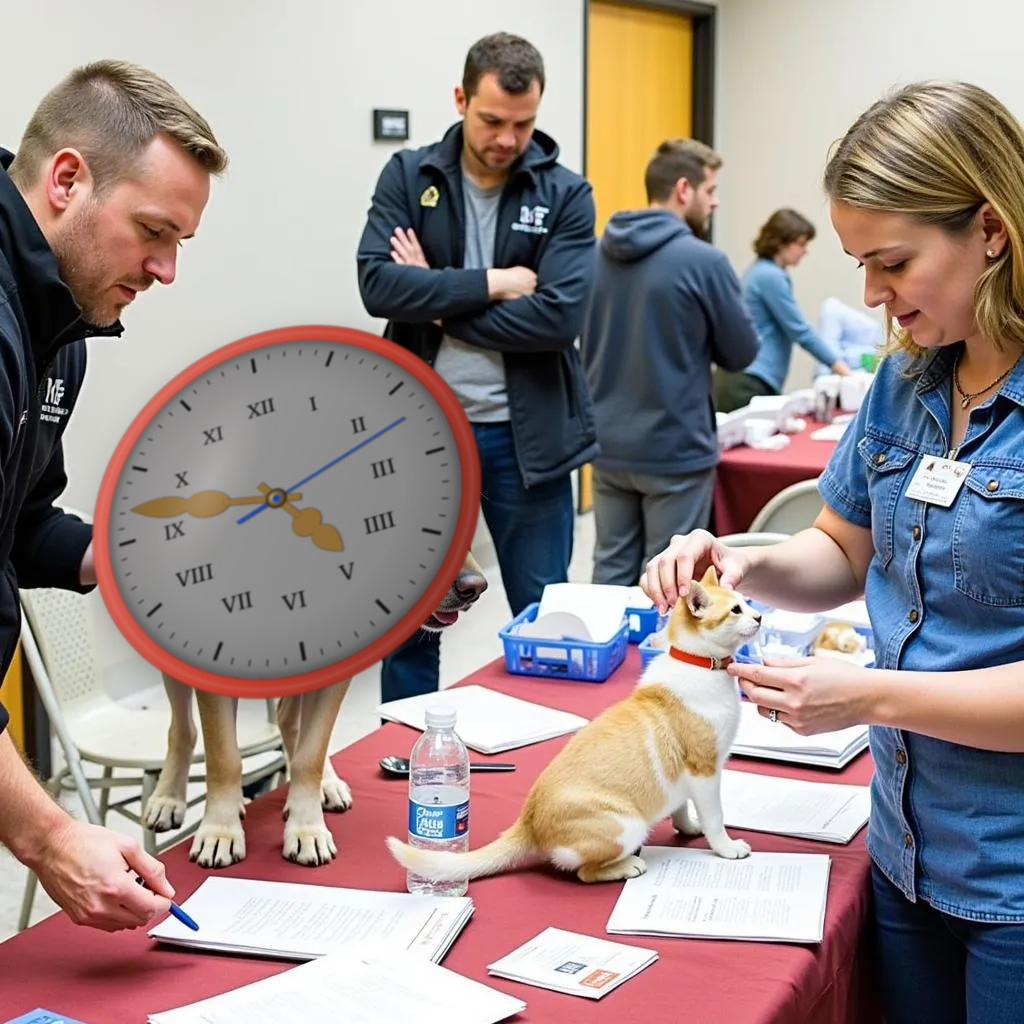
4:47:12
